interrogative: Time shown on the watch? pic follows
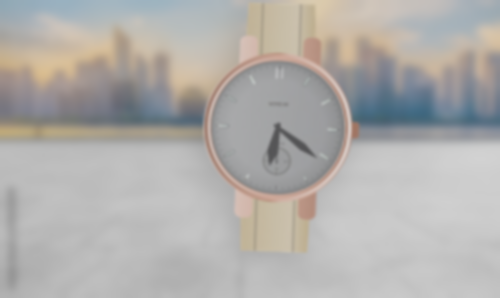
6:21
